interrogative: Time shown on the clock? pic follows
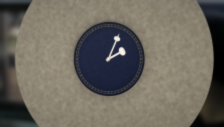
2:04
